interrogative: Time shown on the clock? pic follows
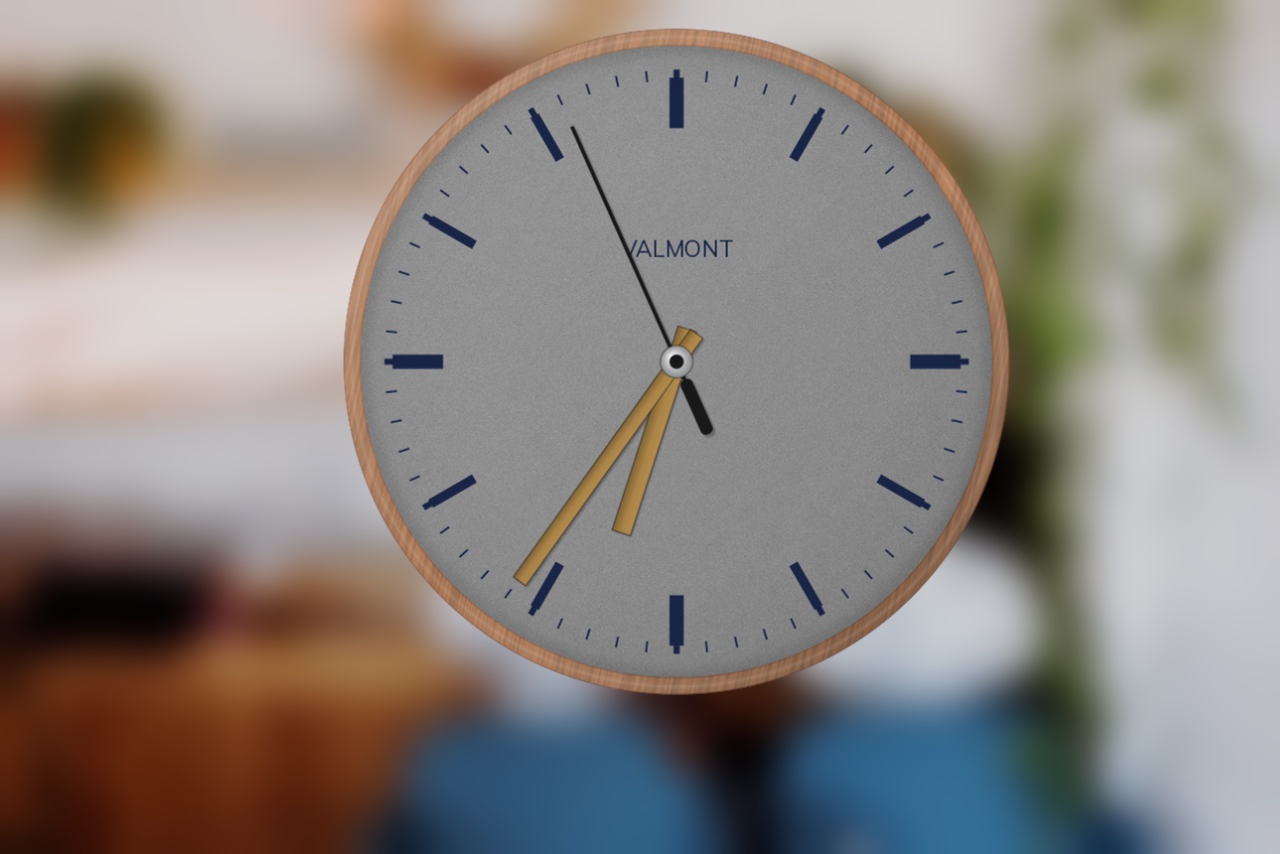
6:35:56
